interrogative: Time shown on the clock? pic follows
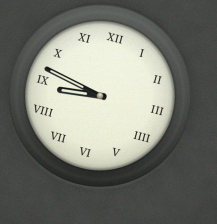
8:47
